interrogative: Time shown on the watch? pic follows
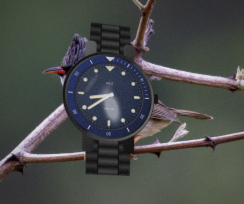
8:39
